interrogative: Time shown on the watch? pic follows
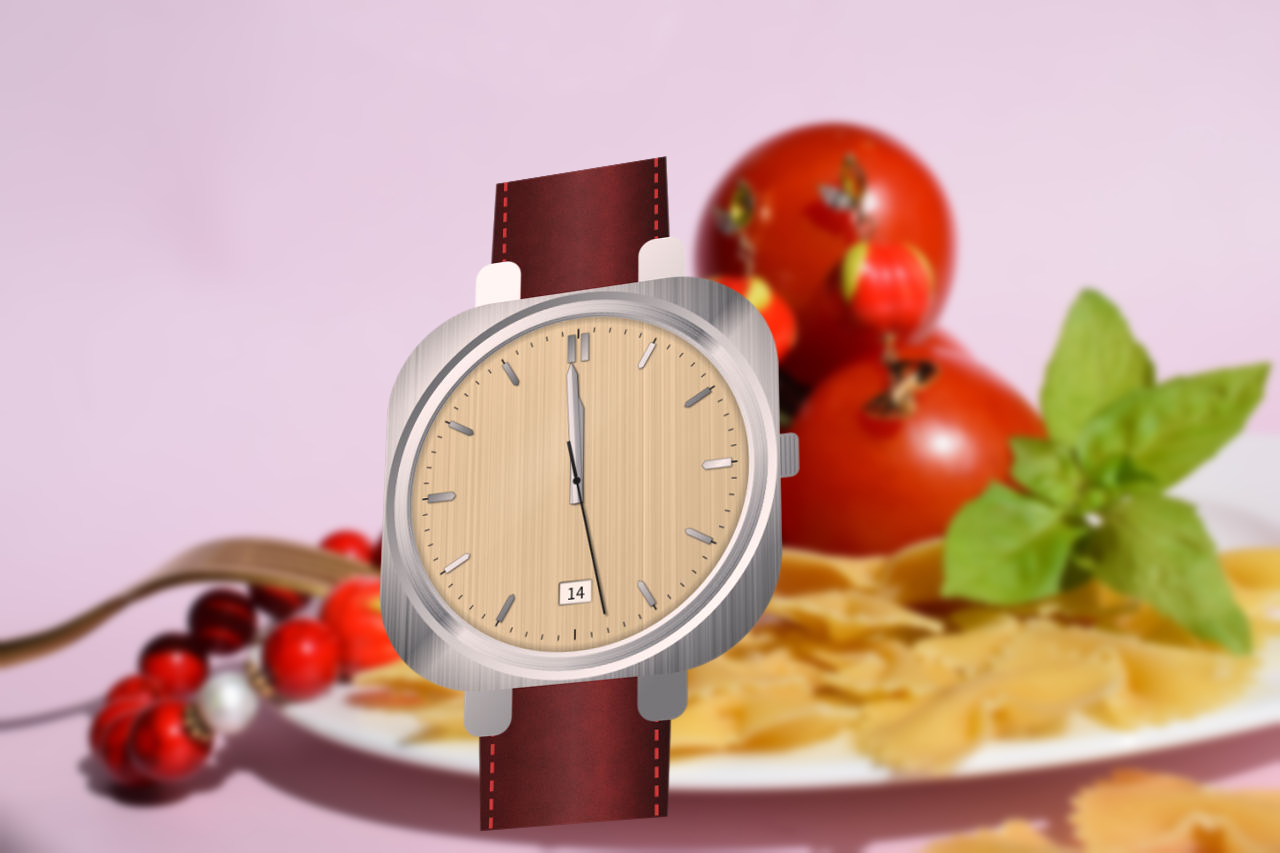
11:59:28
